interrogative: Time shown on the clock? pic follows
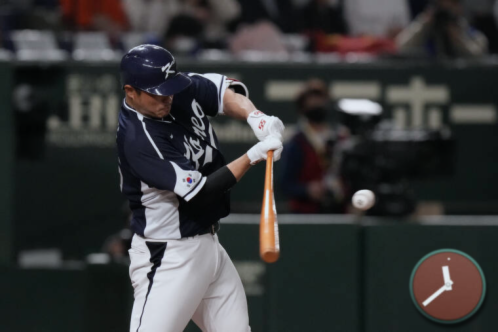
11:38
